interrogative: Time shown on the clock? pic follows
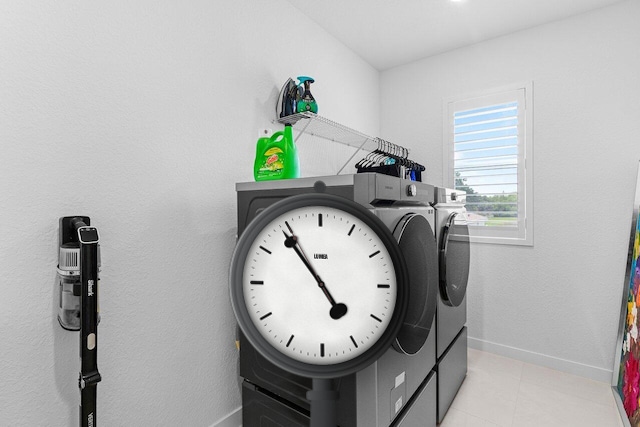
4:53:55
